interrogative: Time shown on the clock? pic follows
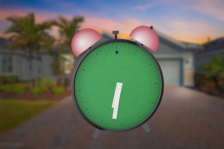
6:32
